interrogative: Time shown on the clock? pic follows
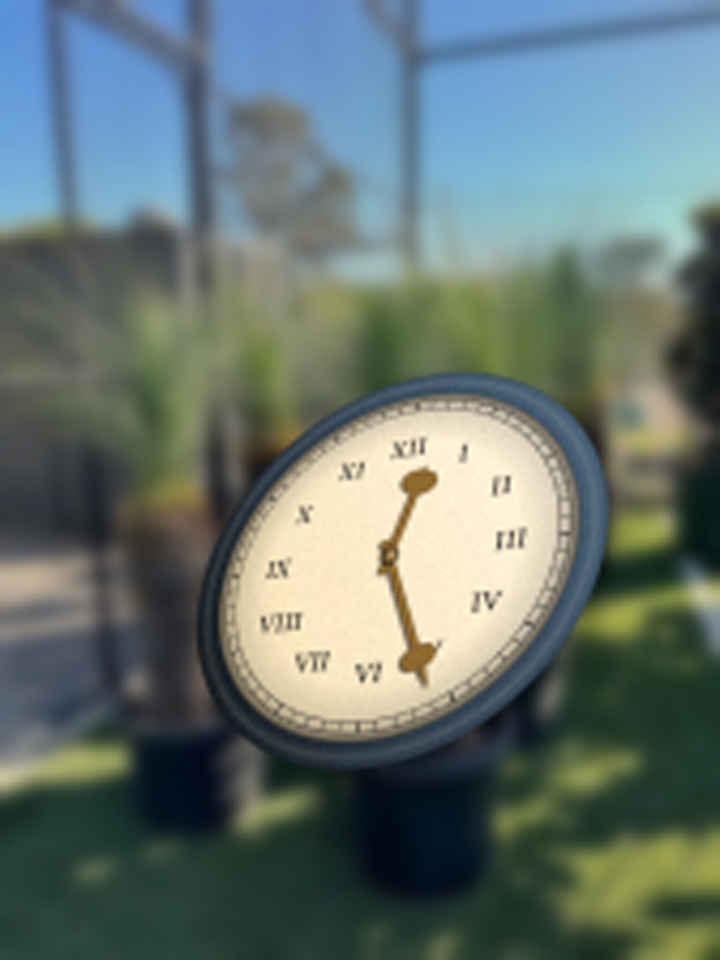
12:26
